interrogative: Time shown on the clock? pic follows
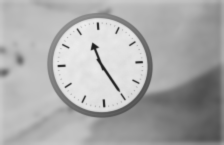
11:25
